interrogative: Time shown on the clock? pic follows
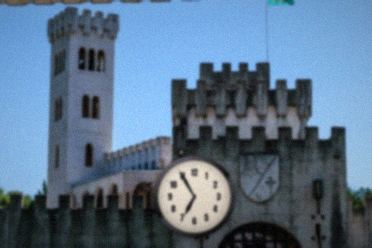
6:55
